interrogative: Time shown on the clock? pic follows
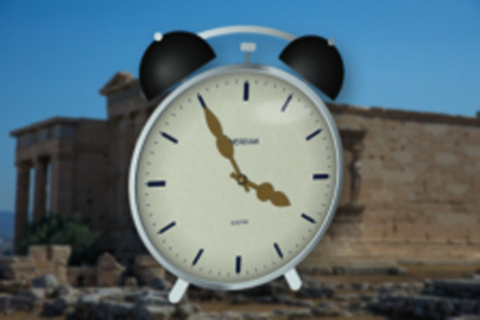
3:55
